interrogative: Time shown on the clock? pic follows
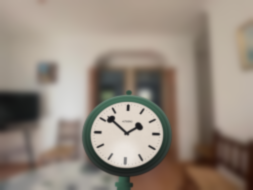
1:52
